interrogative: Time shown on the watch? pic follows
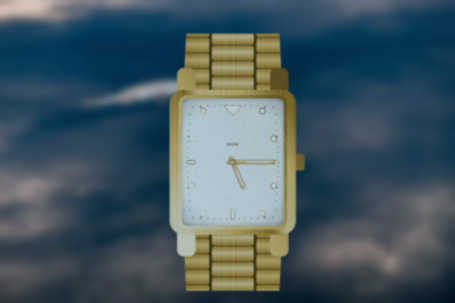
5:15
